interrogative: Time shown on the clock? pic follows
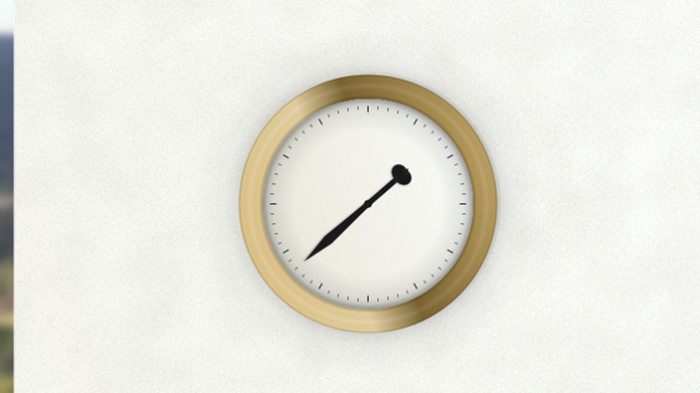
1:38
